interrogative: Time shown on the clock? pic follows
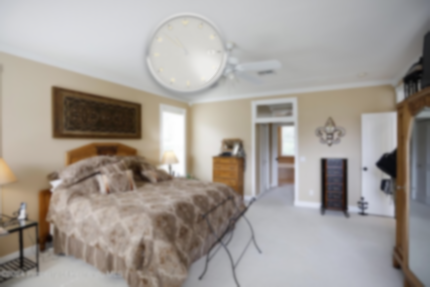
10:52
